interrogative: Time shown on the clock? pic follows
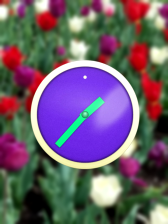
1:37
